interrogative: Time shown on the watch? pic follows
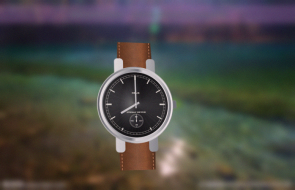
8:00
